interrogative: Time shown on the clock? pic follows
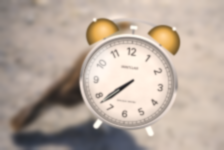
7:38
